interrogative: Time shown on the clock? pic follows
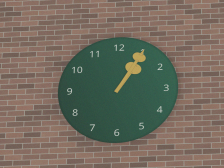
1:05
